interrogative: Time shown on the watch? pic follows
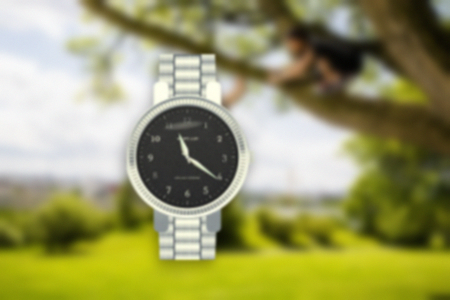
11:21
